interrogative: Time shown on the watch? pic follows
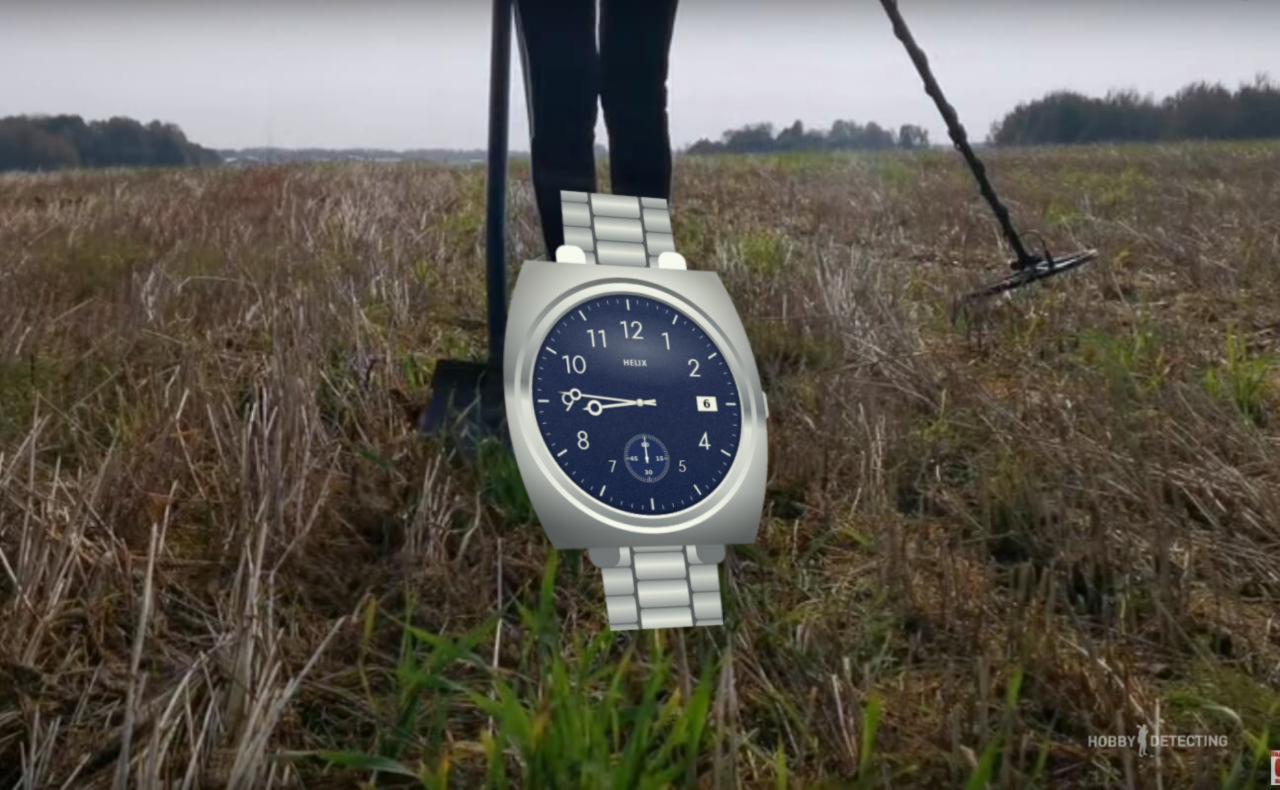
8:46
